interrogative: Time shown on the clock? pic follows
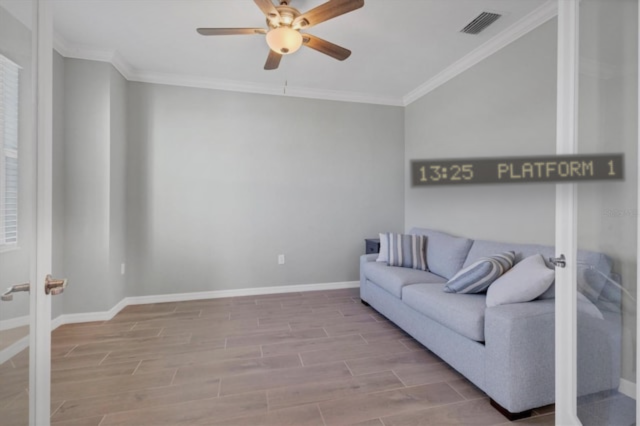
13:25
